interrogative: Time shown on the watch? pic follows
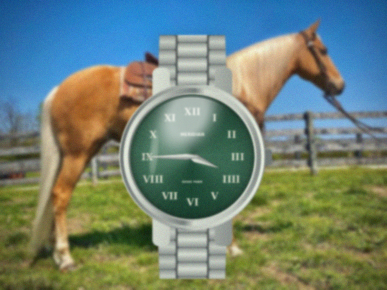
3:45
